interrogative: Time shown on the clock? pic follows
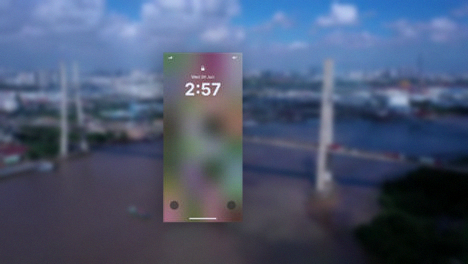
2:57
